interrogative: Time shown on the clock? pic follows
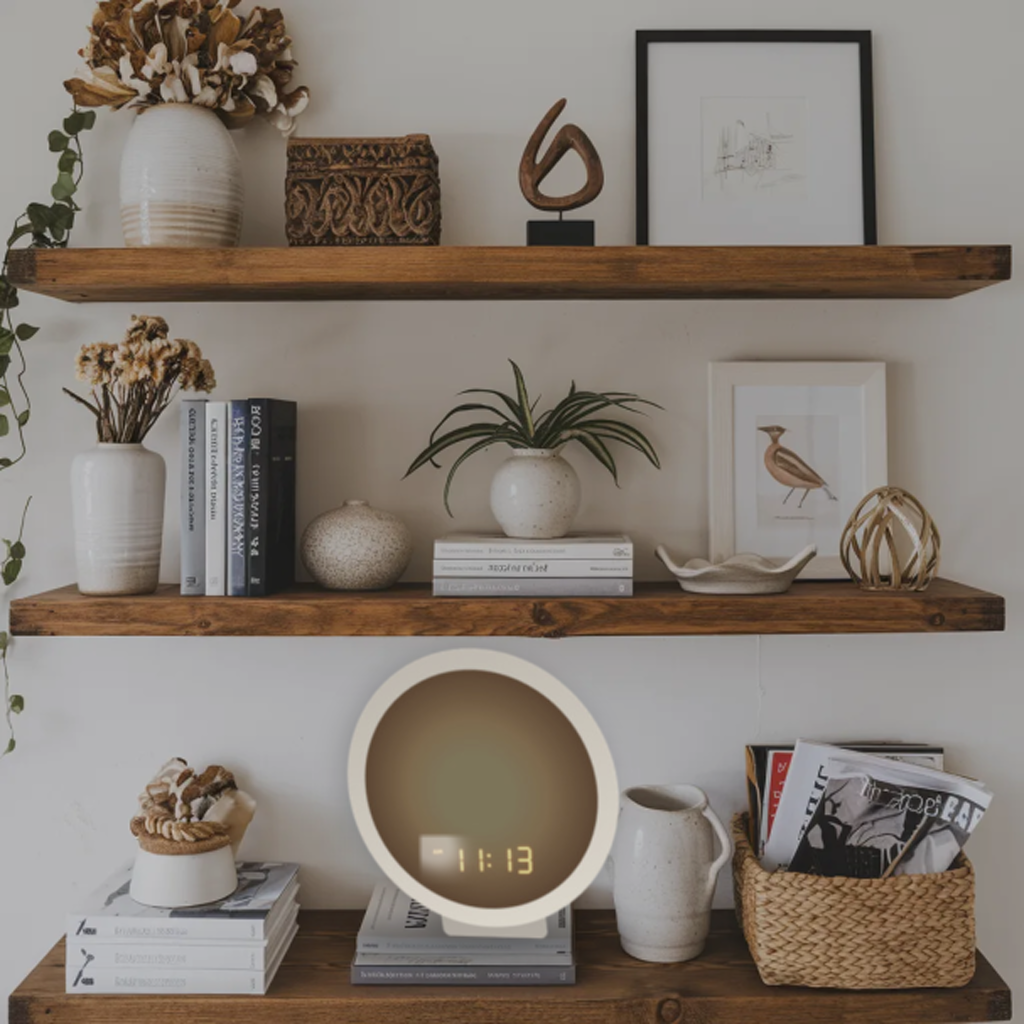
11:13
